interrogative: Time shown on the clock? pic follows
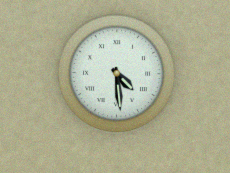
4:29
